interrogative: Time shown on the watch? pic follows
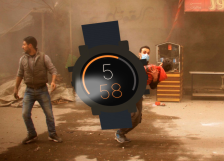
5:58
